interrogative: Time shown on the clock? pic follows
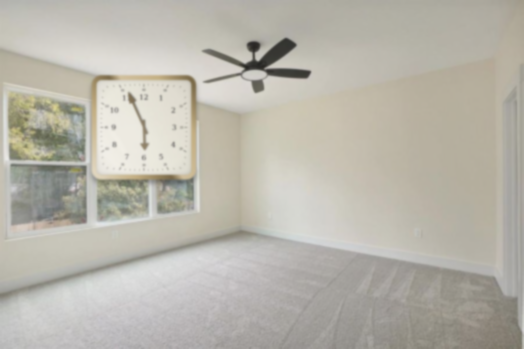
5:56
